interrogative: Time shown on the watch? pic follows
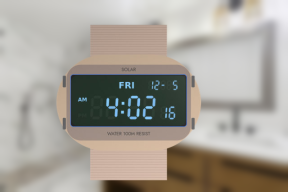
4:02:16
